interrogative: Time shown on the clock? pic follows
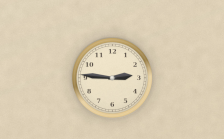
2:46
